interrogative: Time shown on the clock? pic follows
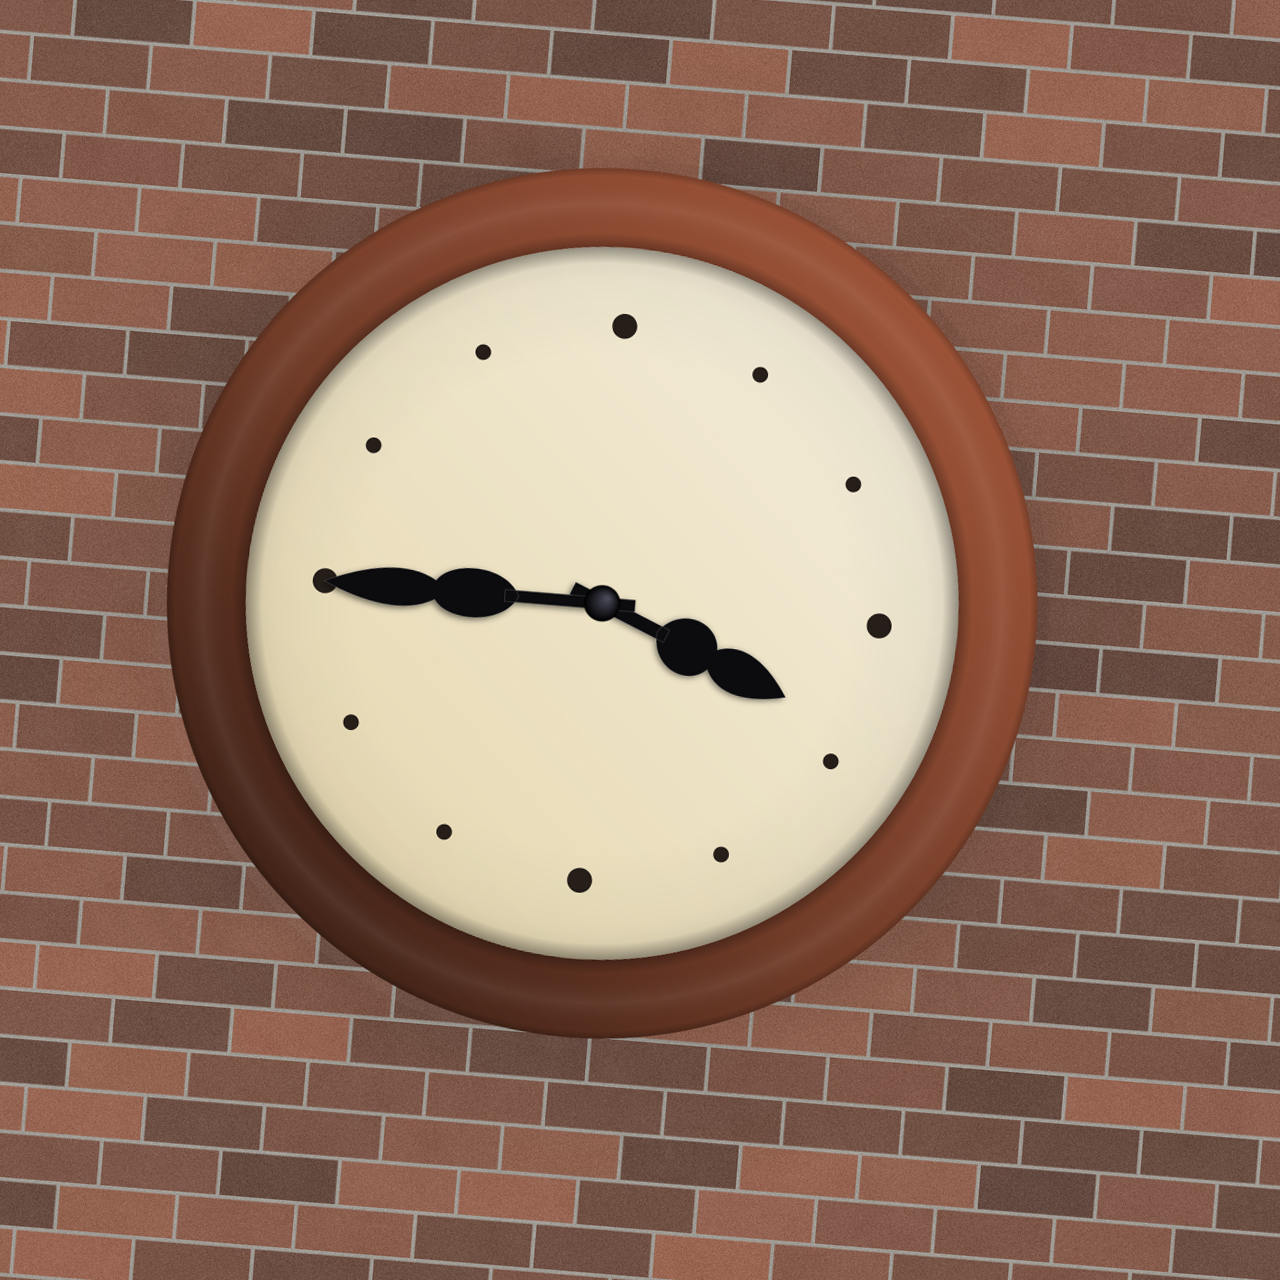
3:45
